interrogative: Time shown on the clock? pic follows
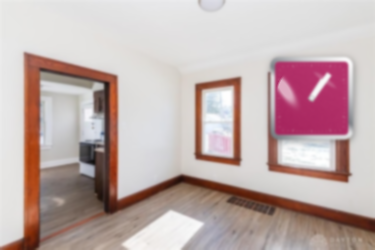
1:06
